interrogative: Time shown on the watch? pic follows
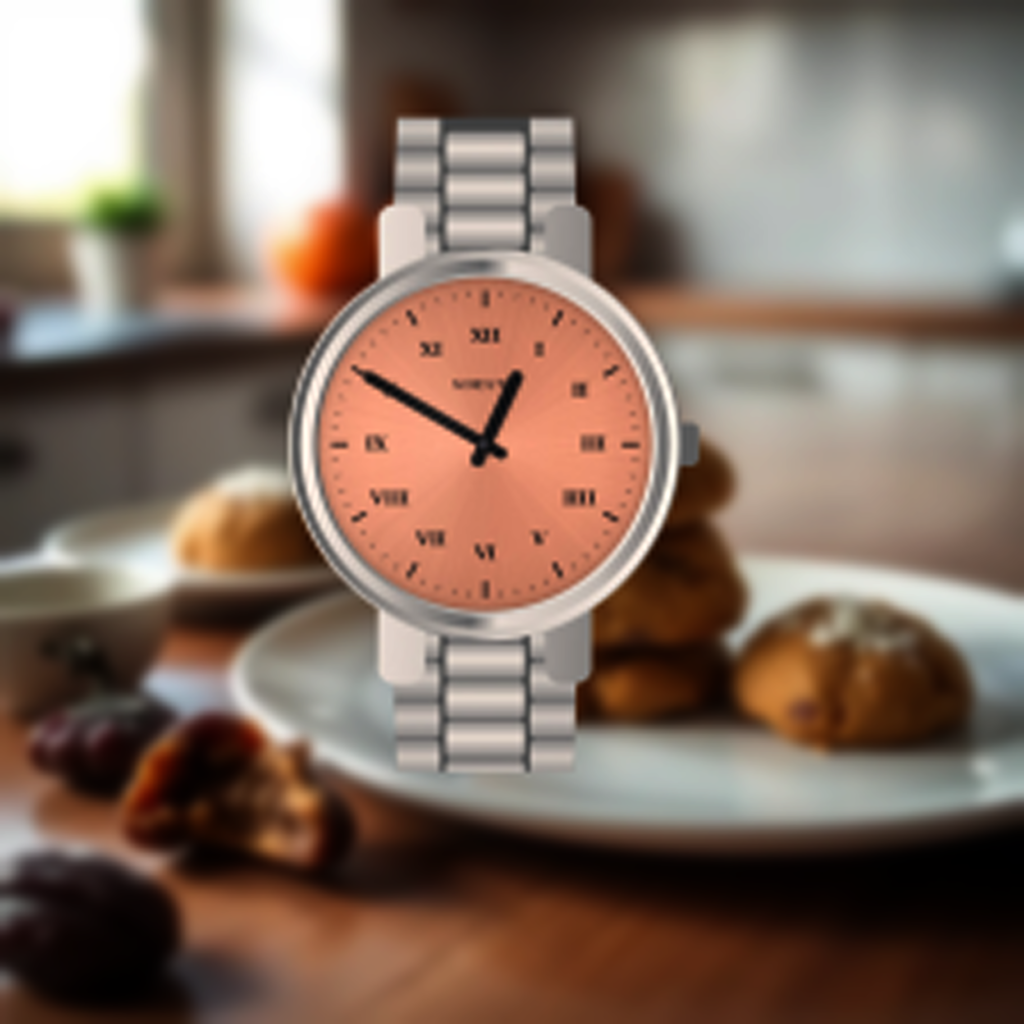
12:50
